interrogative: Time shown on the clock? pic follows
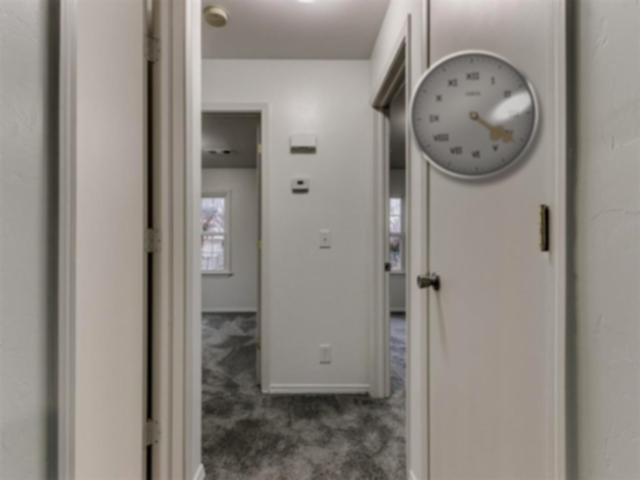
4:21
